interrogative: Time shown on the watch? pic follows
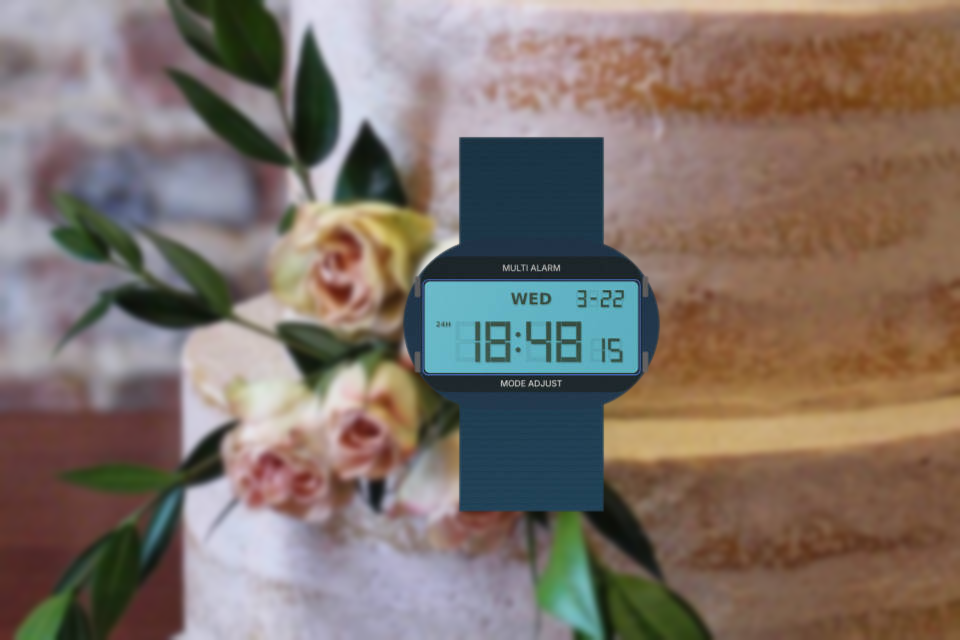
18:48:15
